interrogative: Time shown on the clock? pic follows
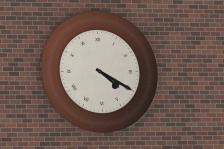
4:20
